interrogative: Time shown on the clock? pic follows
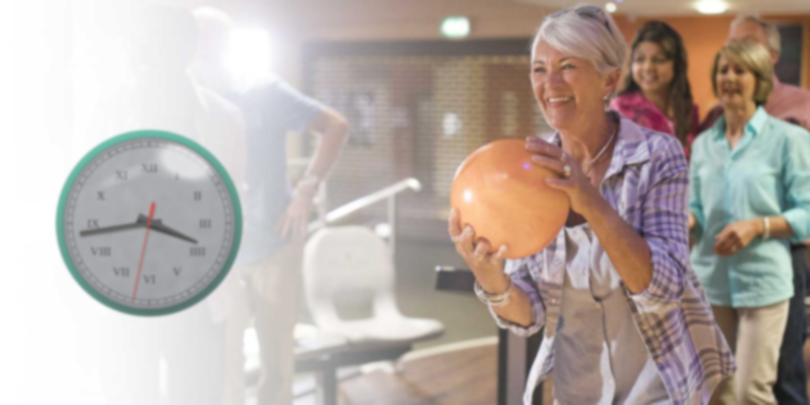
3:43:32
